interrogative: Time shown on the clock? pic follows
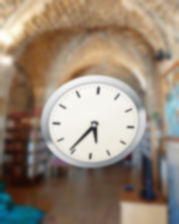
5:36
